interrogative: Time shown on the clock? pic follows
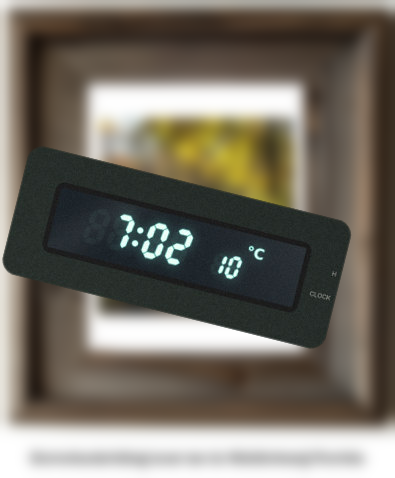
7:02
